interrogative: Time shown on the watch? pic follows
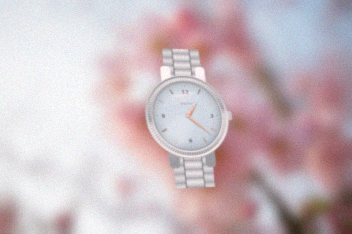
1:22
